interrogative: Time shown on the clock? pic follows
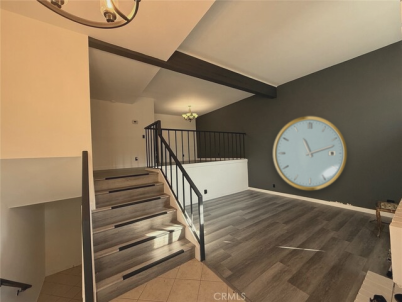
11:12
